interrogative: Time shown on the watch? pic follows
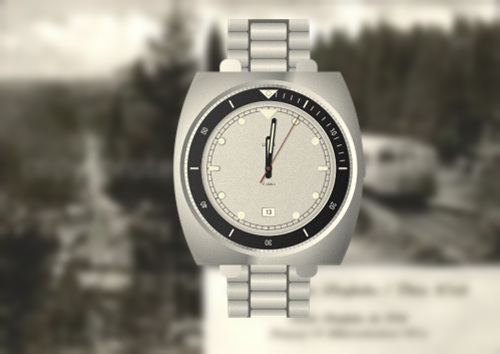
12:01:05
